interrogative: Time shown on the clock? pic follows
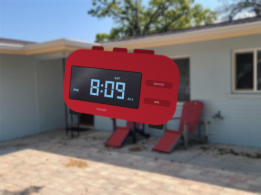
8:09
